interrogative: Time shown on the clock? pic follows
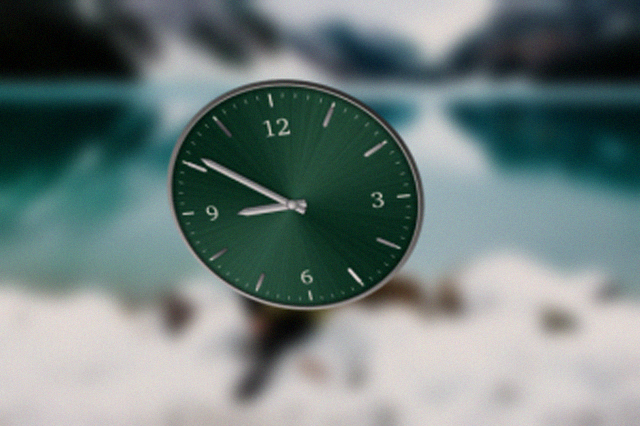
8:51
